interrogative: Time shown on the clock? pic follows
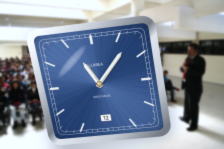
11:07
